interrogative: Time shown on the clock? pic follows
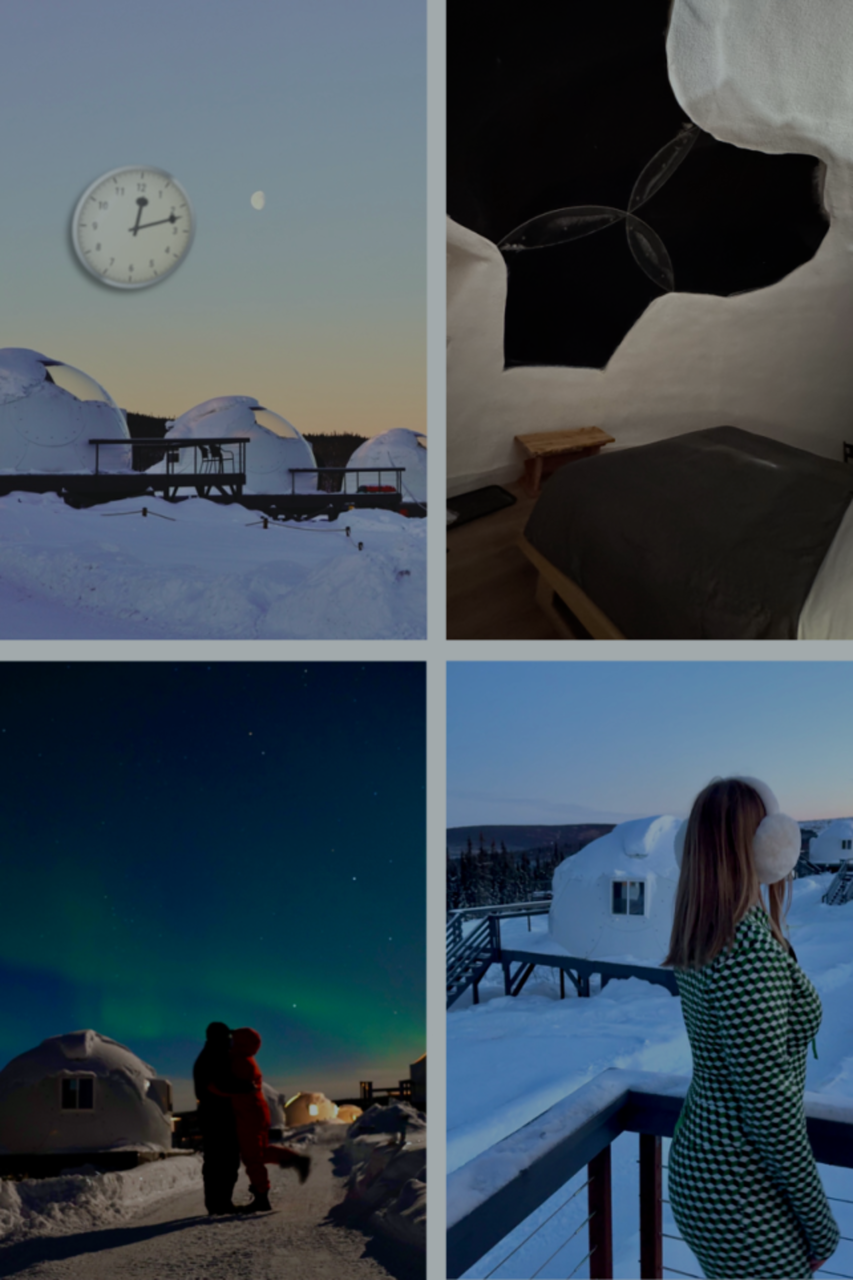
12:12
